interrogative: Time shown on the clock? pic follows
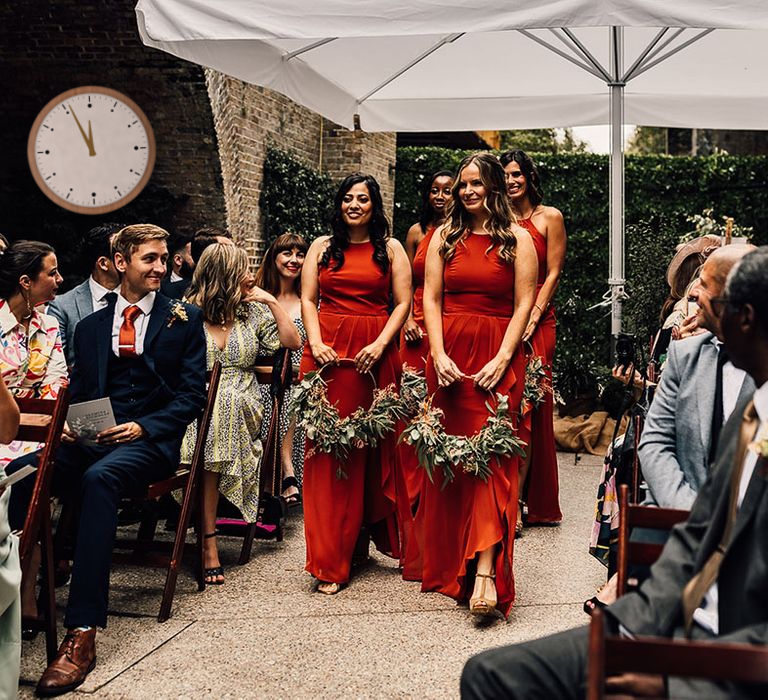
11:56
